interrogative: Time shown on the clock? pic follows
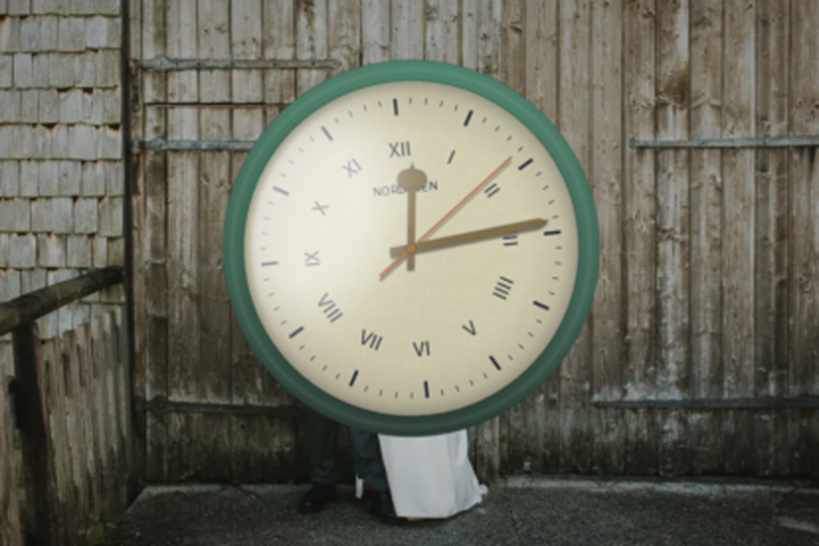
12:14:09
